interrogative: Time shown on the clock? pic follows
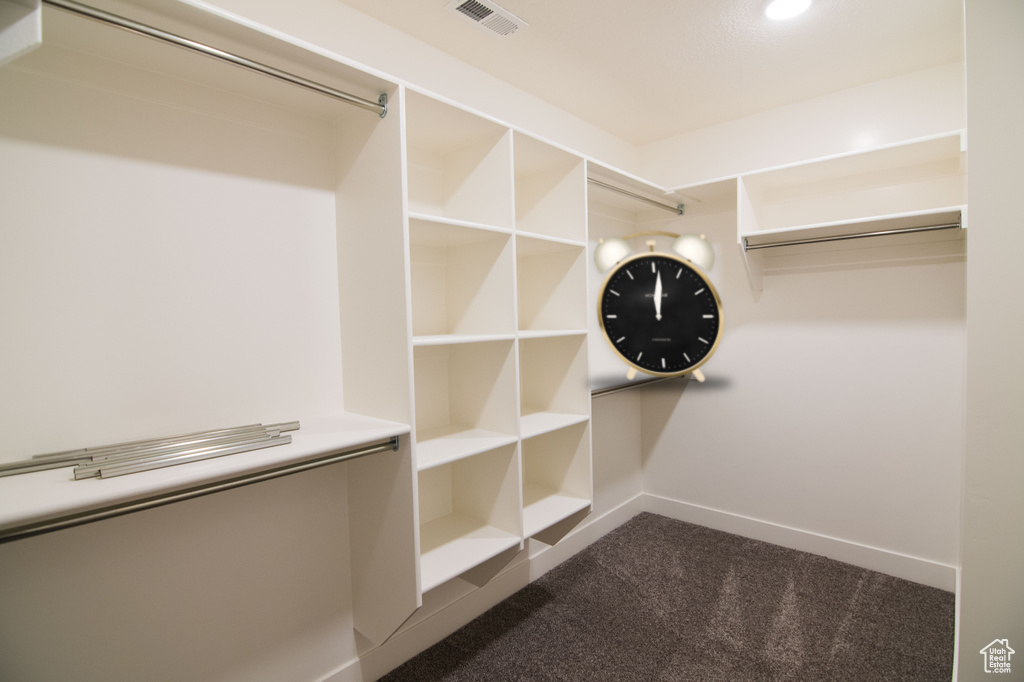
12:01
